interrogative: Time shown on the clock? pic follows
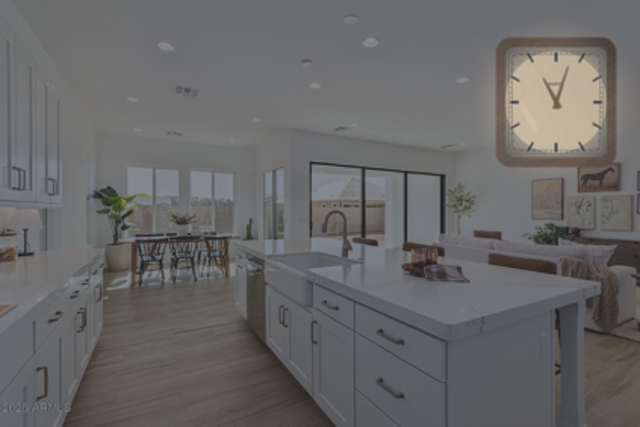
11:03
